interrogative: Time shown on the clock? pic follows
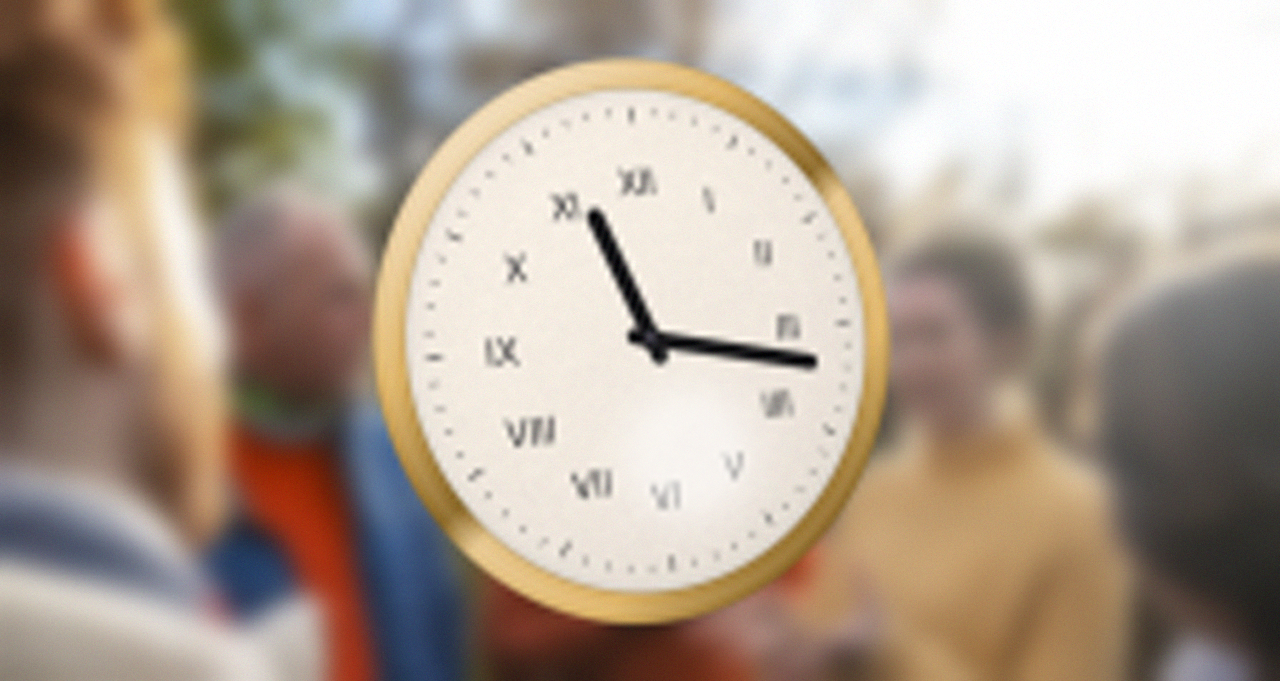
11:17
